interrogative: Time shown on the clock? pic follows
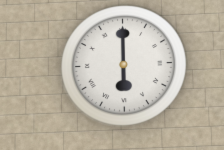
6:00
